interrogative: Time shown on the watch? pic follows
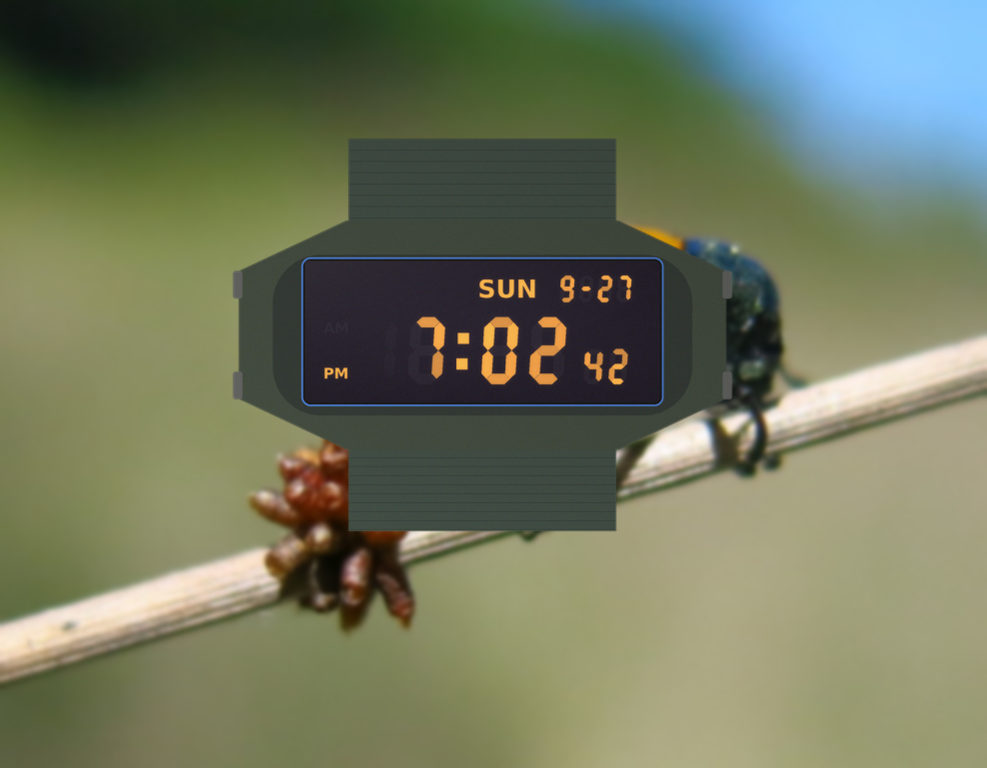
7:02:42
